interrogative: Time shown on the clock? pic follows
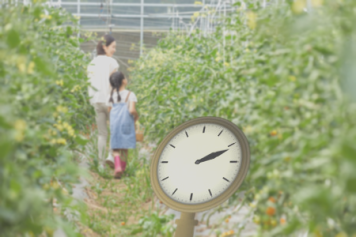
2:11
